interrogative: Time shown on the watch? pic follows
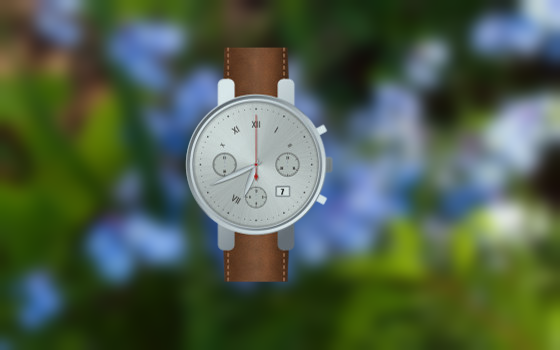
6:41
